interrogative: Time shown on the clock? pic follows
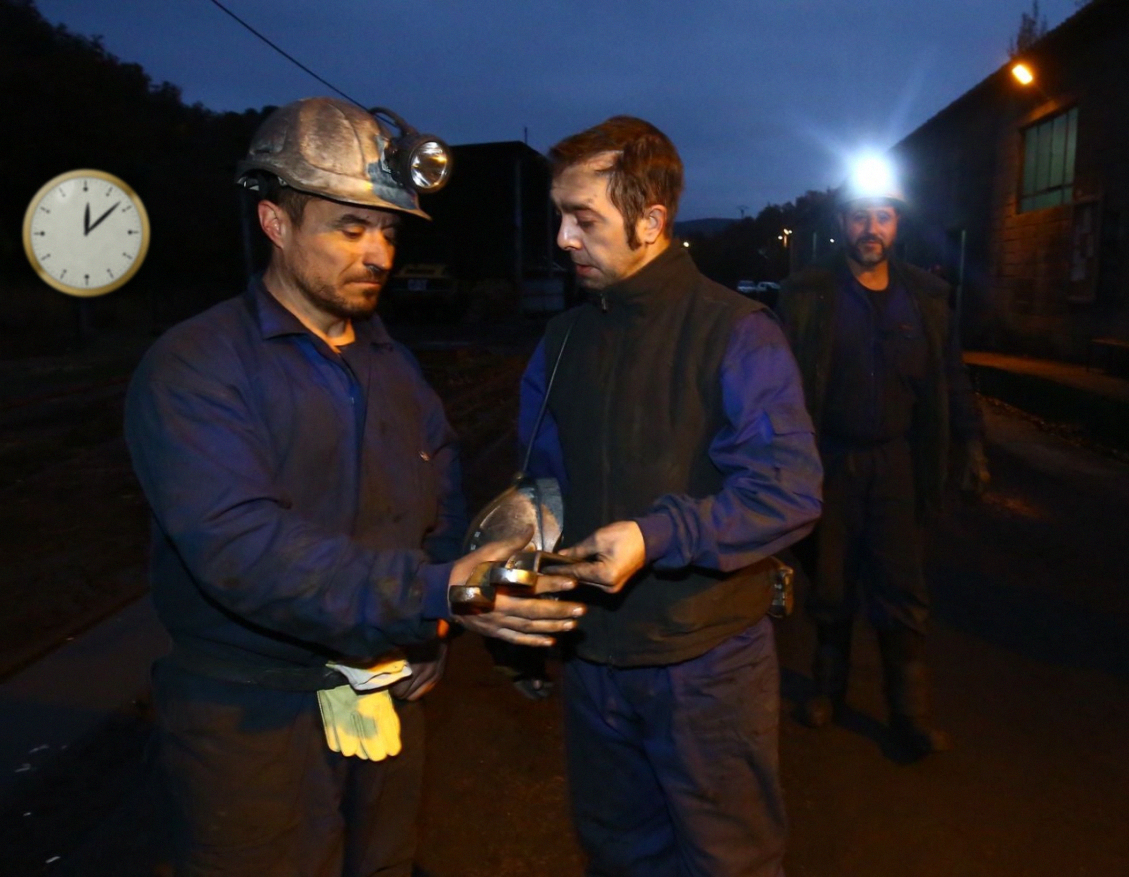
12:08
